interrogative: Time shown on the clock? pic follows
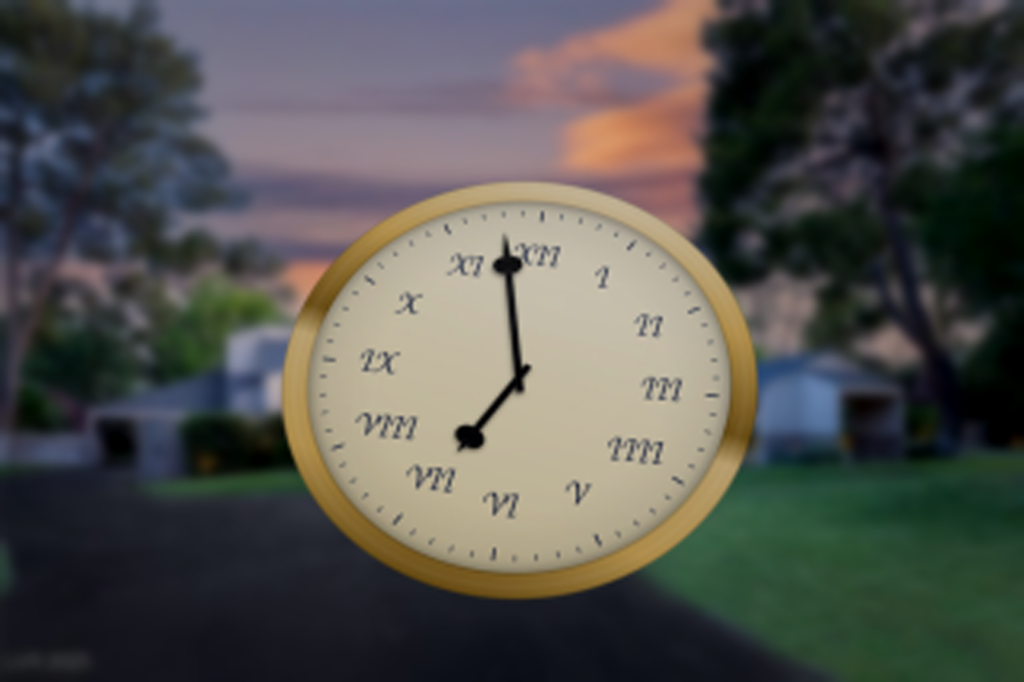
6:58
